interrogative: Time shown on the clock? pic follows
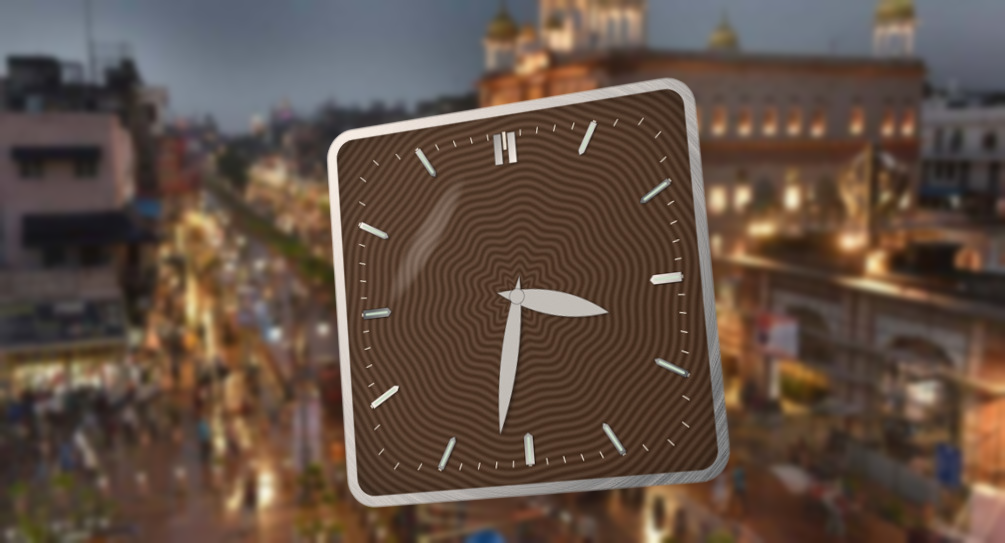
3:32
